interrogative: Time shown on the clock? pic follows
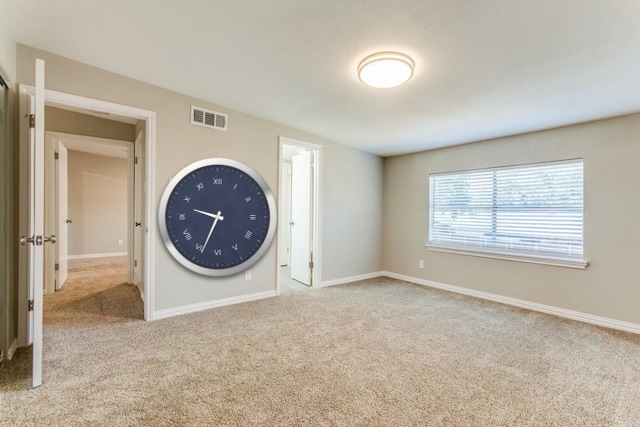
9:34
